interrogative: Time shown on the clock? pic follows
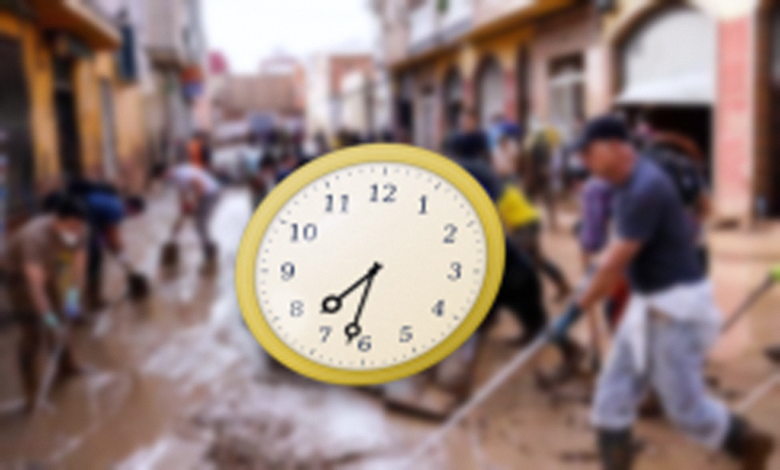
7:32
